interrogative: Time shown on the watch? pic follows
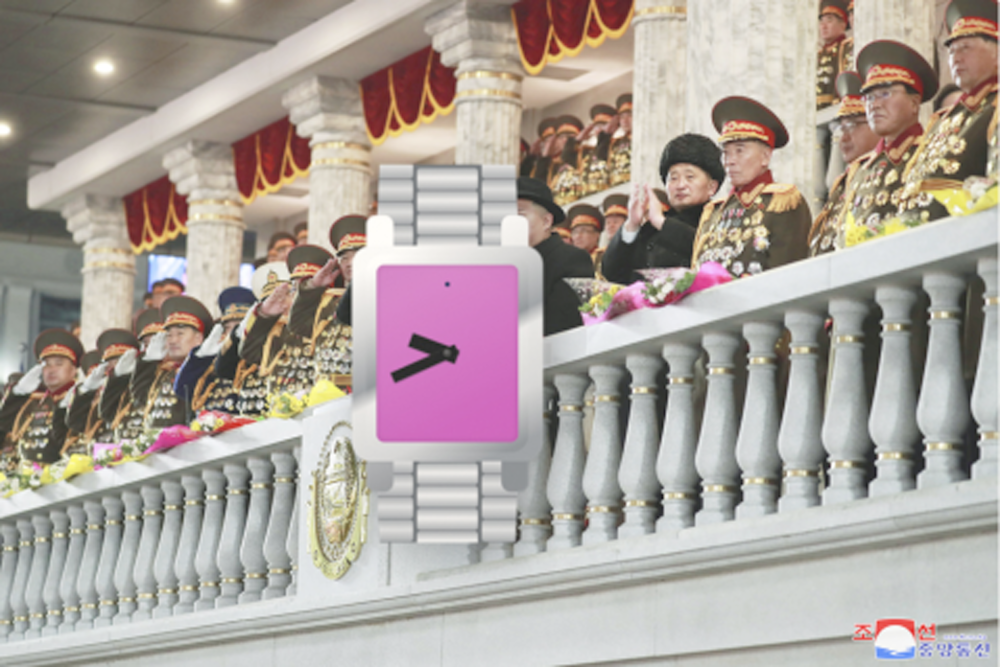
9:41
